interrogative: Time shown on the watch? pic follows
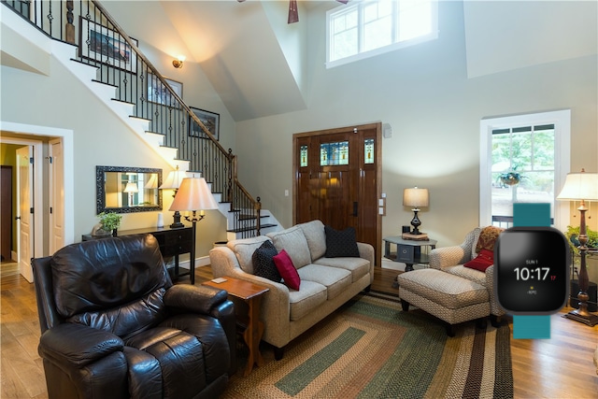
10:17
